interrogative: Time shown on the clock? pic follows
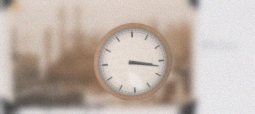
3:17
